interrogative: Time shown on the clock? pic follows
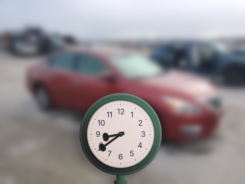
8:39
